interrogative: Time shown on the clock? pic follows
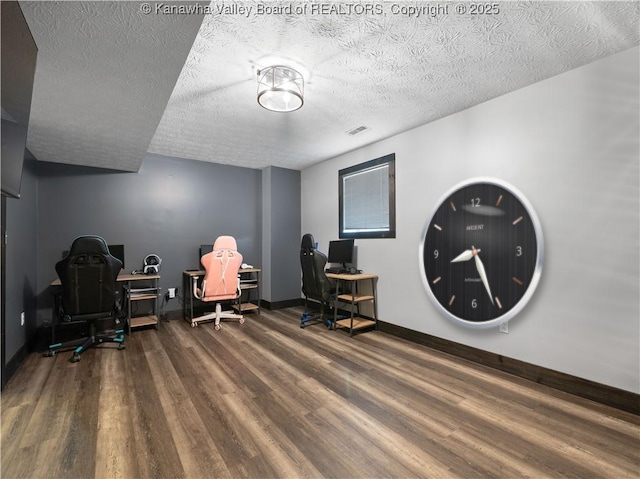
8:26
